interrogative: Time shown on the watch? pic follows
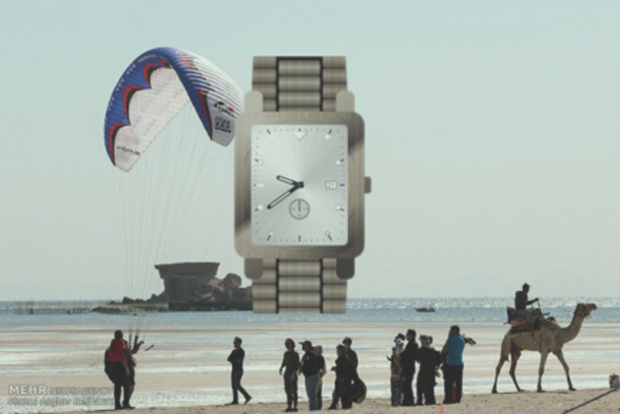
9:39
